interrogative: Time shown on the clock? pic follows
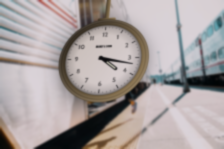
4:17
